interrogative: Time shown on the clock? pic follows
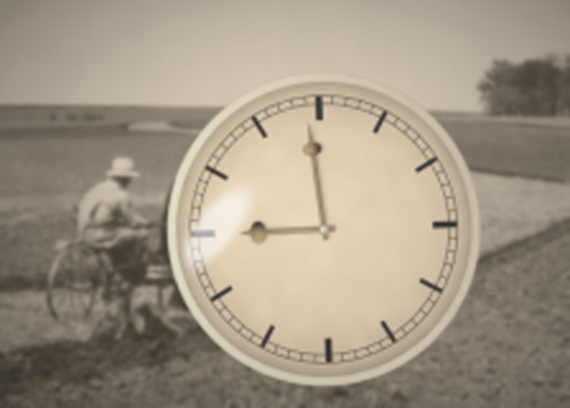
8:59
